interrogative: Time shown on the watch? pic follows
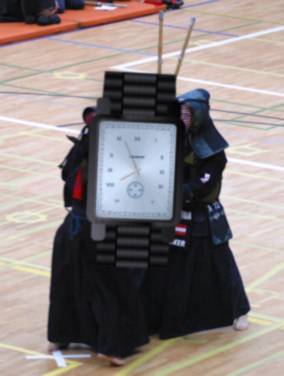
7:56
